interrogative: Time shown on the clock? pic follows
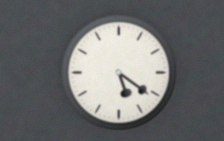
5:21
